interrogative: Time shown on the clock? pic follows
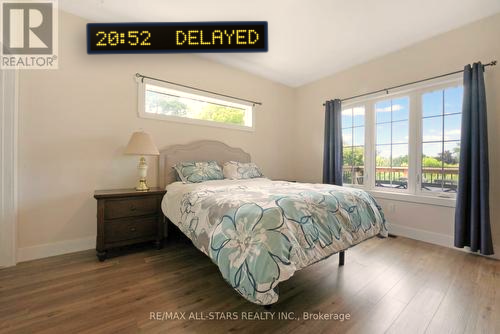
20:52
